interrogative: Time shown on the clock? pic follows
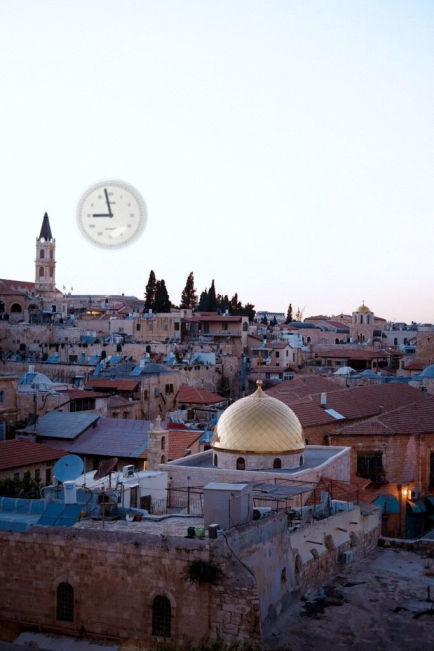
8:58
